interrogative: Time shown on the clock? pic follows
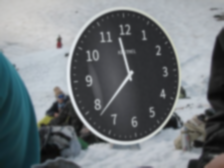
11:38
